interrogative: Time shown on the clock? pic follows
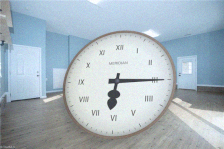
6:15
